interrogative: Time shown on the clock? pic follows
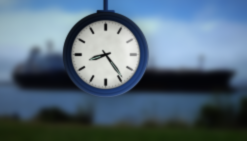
8:24
